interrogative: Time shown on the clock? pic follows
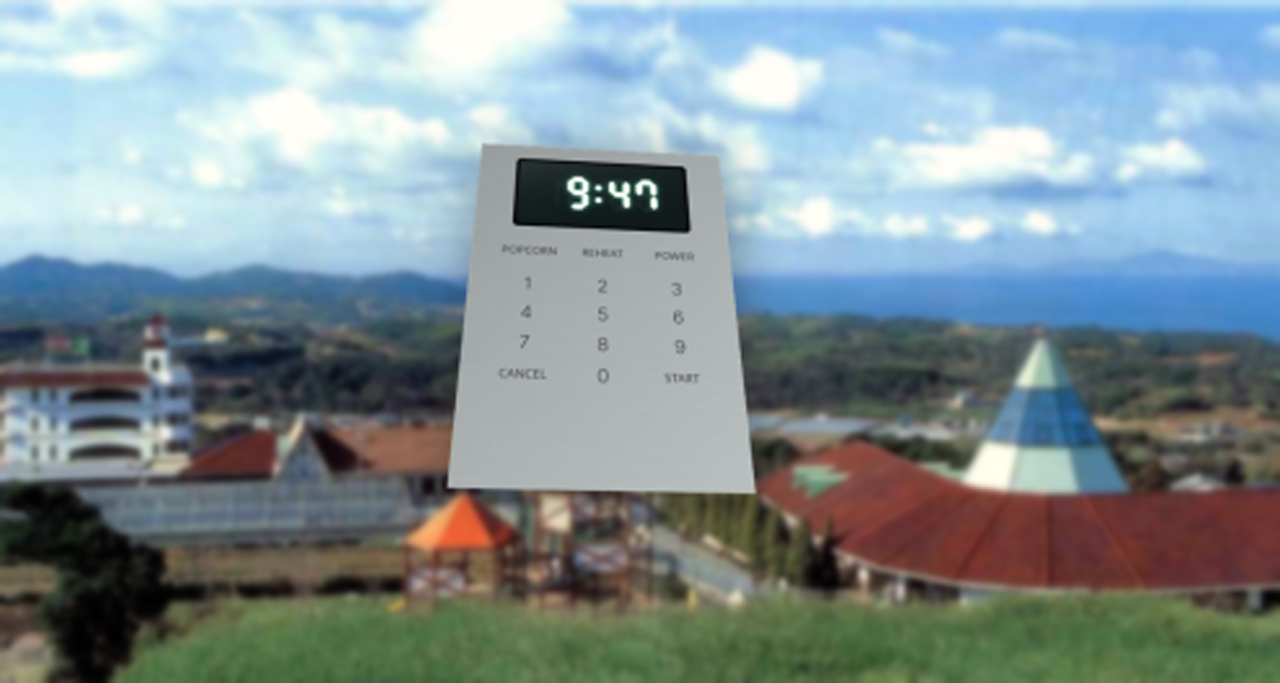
9:47
